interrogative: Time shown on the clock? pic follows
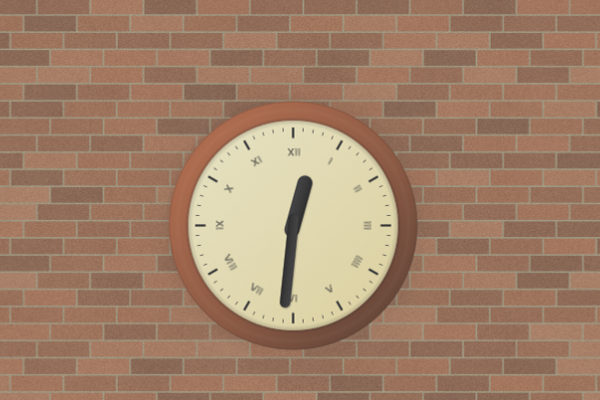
12:31
